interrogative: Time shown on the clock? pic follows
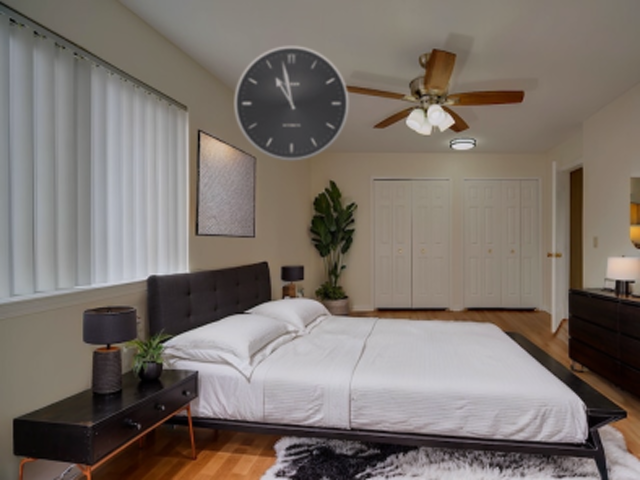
10:58
